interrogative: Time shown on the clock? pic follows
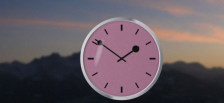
1:51
